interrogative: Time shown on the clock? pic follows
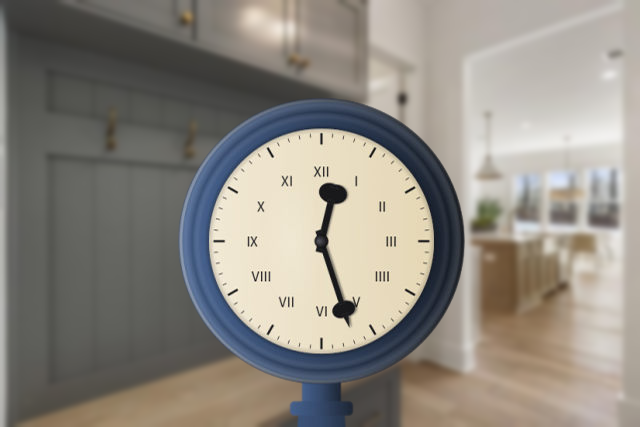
12:27
